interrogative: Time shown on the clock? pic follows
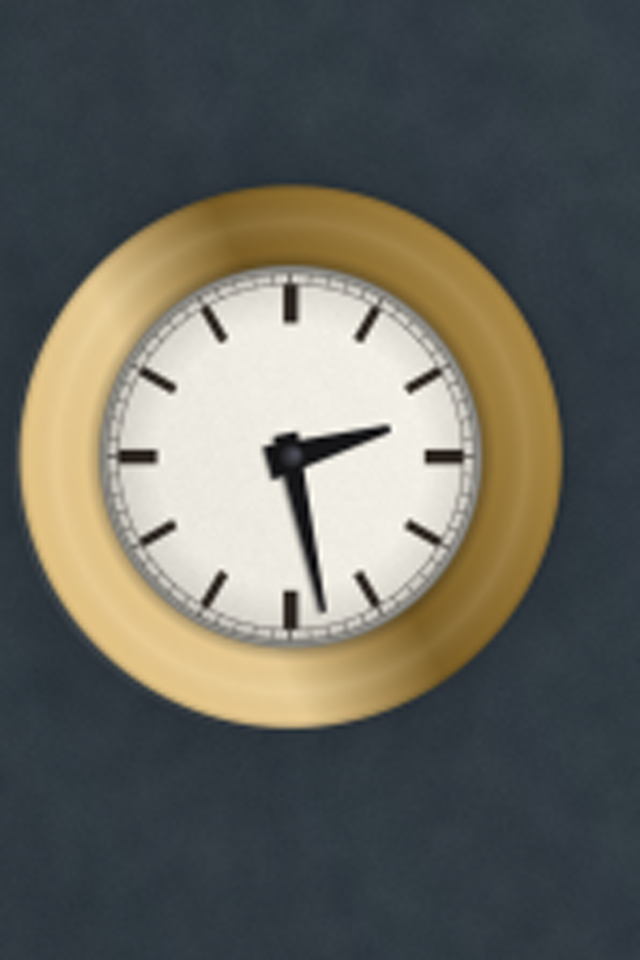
2:28
